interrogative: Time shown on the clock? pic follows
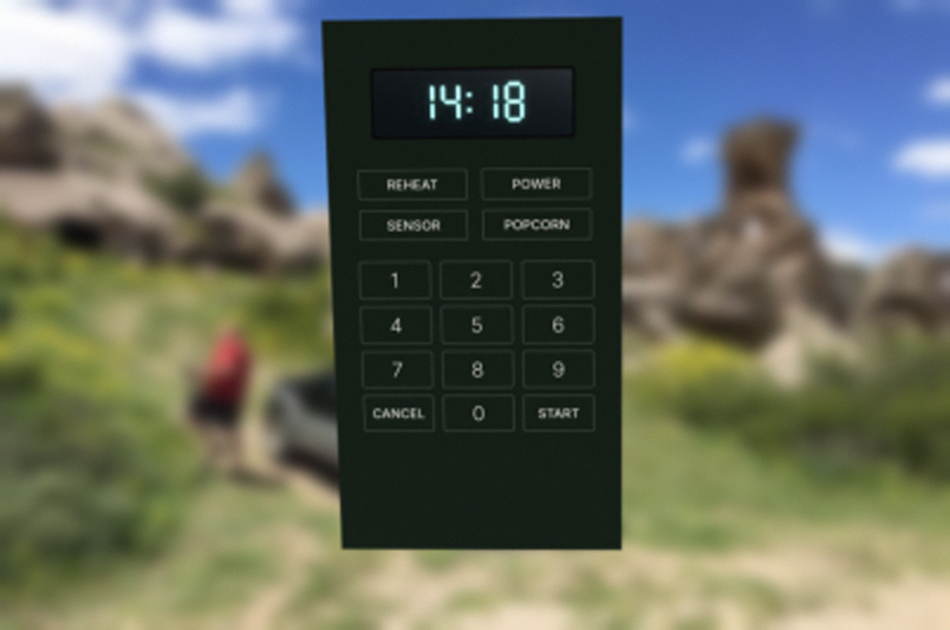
14:18
